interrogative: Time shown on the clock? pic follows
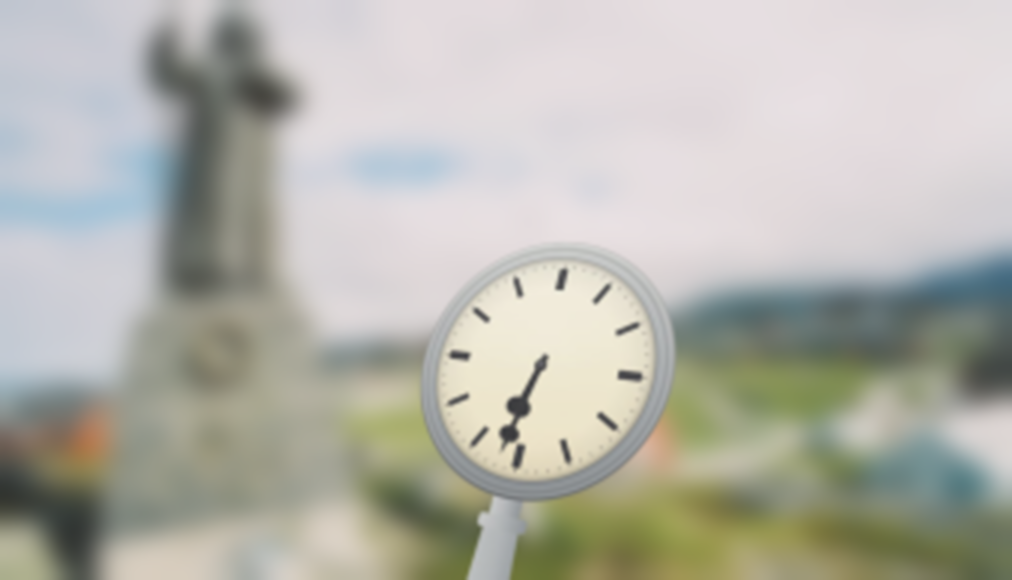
6:32
